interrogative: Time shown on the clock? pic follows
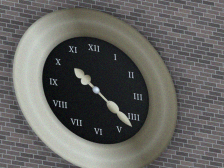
10:22
